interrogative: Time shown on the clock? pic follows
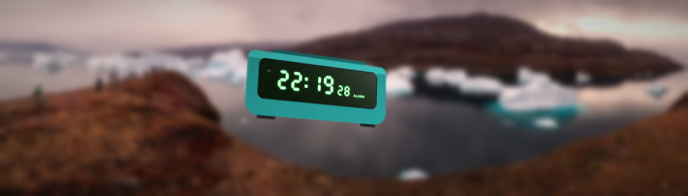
22:19:28
